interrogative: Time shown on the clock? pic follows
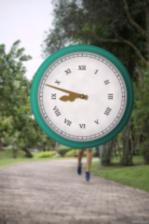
8:48
